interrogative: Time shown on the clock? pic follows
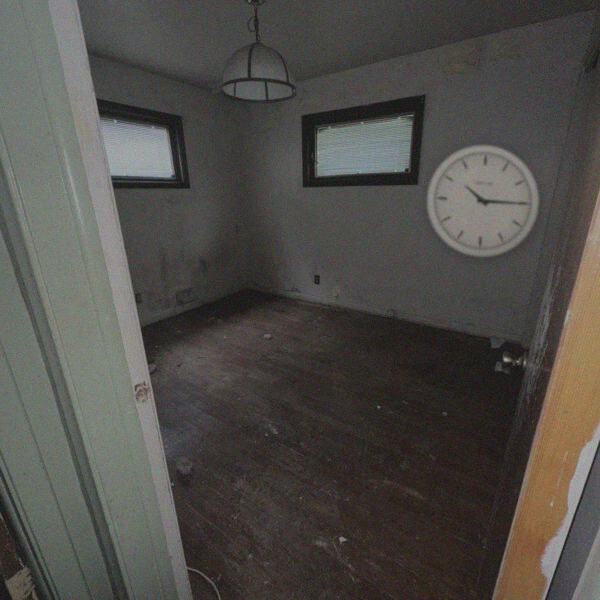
10:15
